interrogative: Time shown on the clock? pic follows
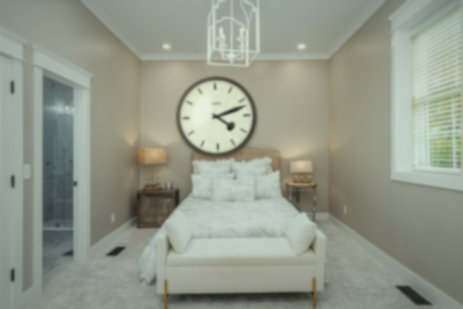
4:12
